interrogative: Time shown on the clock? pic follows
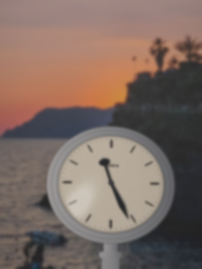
11:26
